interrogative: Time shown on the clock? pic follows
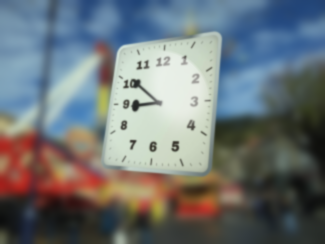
8:51
